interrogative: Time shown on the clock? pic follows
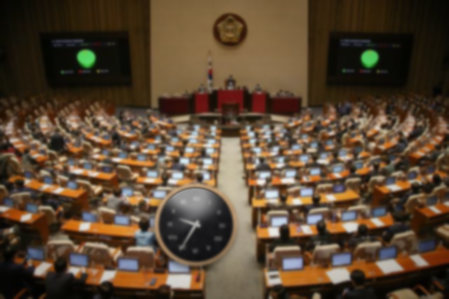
9:35
